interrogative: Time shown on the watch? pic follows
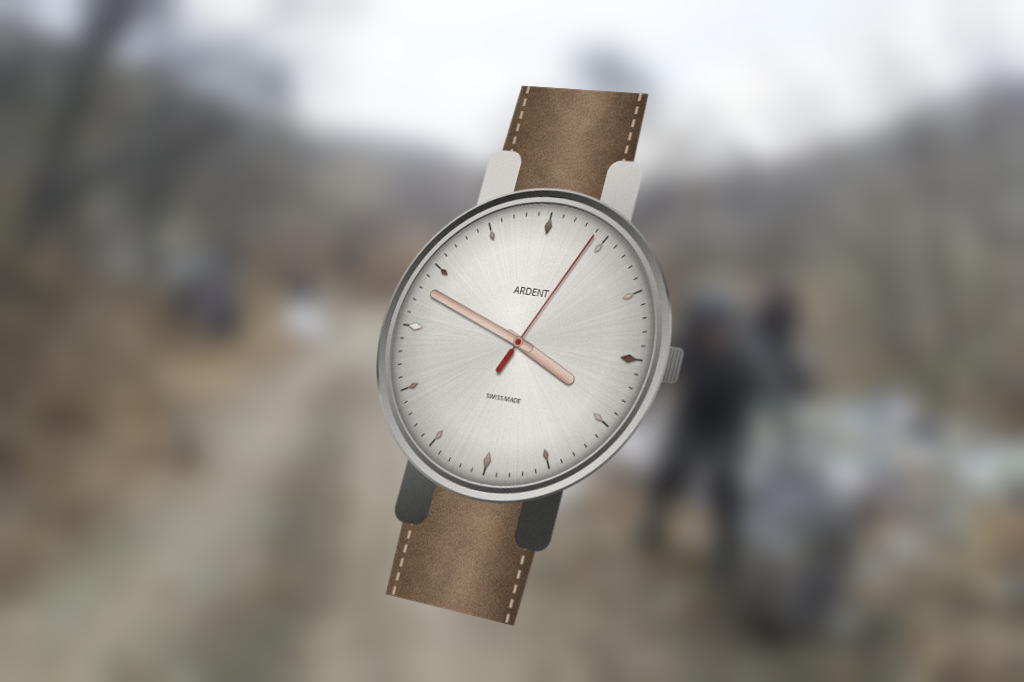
3:48:04
